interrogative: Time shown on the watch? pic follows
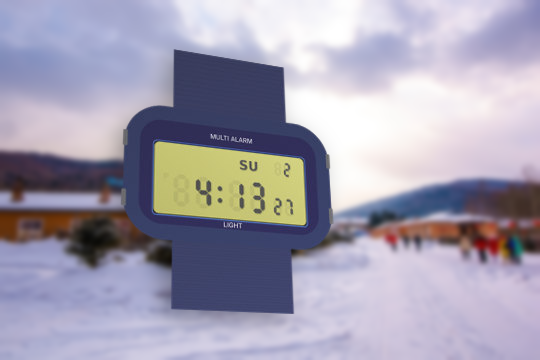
4:13:27
